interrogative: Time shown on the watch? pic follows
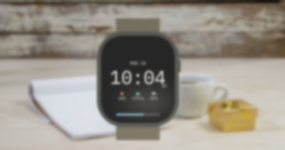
10:04
